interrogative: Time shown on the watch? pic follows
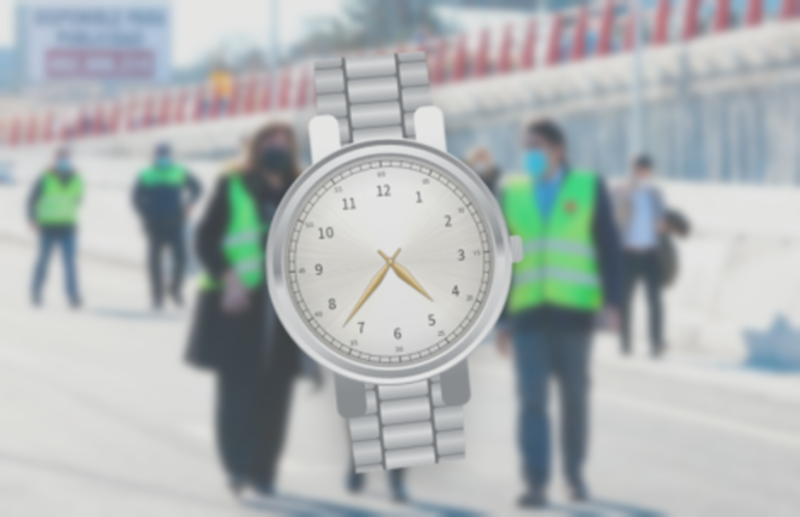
4:37
